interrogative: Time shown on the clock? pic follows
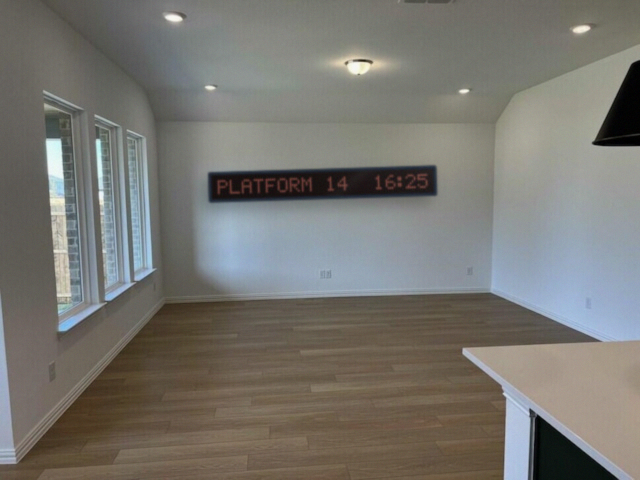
16:25
